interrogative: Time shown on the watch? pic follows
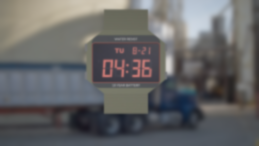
4:36
